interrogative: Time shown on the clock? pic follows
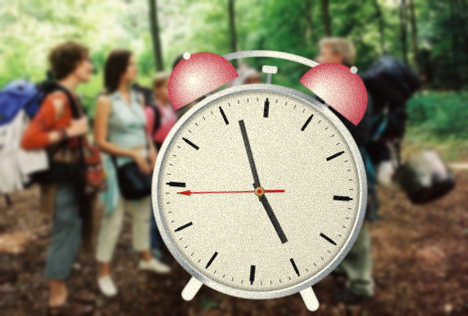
4:56:44
